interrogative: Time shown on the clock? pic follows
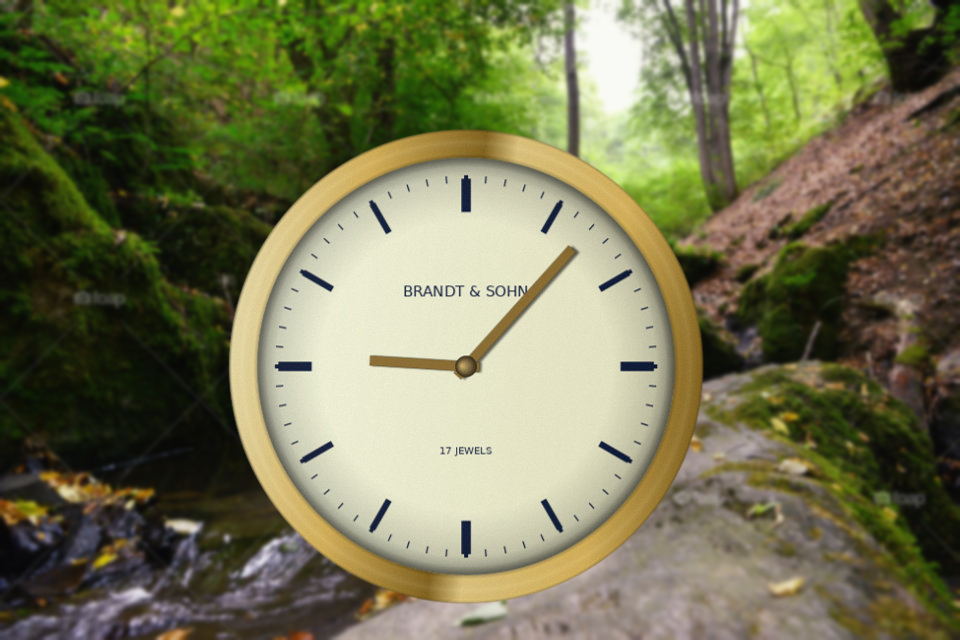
9:07
